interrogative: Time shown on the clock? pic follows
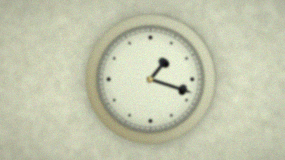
1:18
